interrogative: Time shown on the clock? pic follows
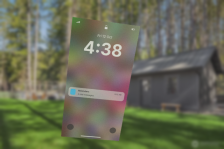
4:38
